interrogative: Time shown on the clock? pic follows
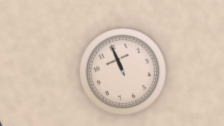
12:00
